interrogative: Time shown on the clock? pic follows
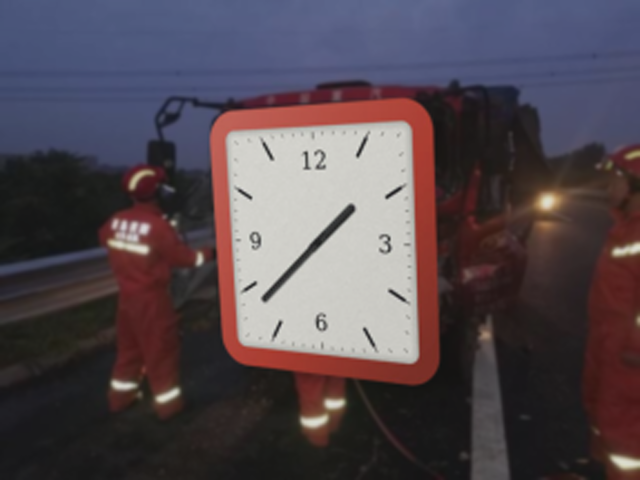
1:38
